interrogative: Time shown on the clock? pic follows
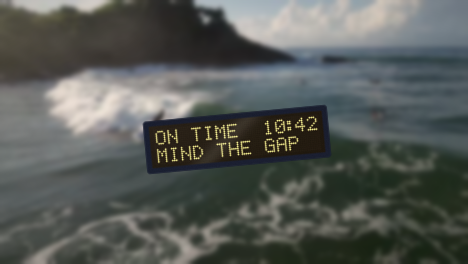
10:42
